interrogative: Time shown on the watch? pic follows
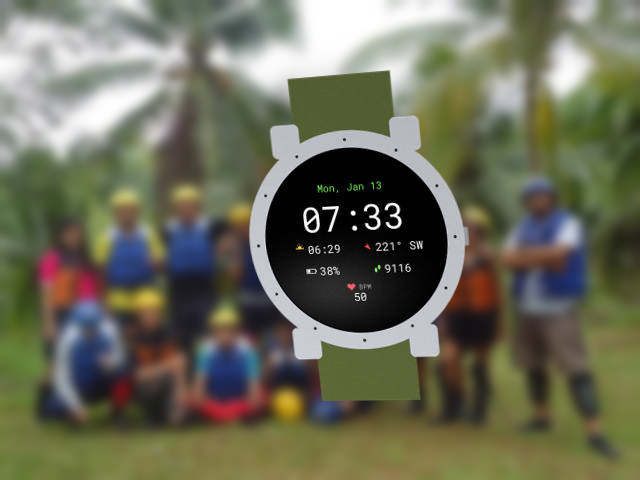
7:33
